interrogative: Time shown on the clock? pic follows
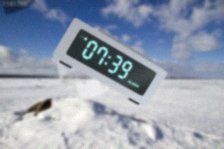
7:39
